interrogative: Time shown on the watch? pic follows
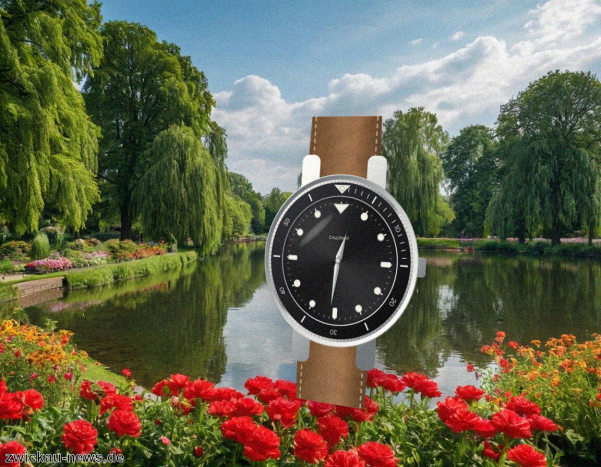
12:31
